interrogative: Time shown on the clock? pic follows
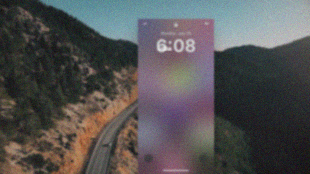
6:08
